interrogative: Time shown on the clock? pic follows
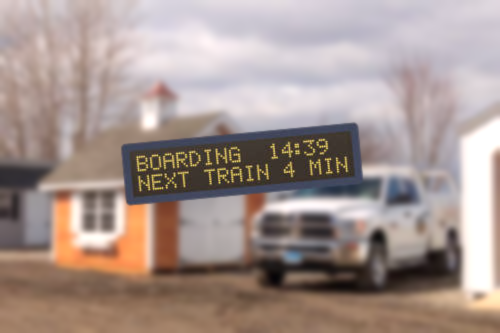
14:39
